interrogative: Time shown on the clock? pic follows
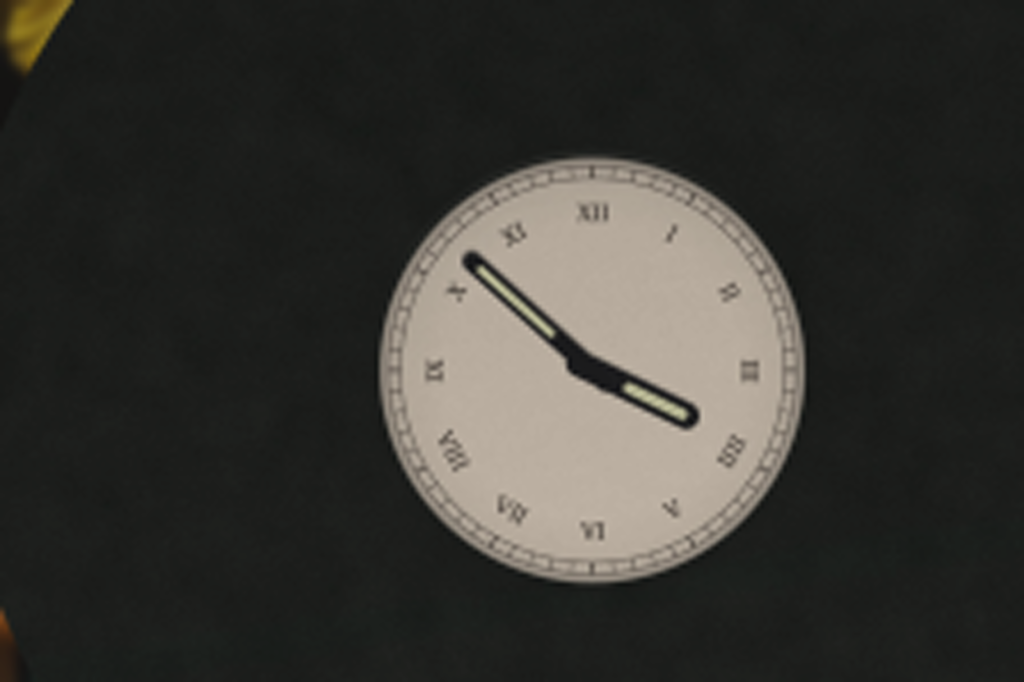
3:52
